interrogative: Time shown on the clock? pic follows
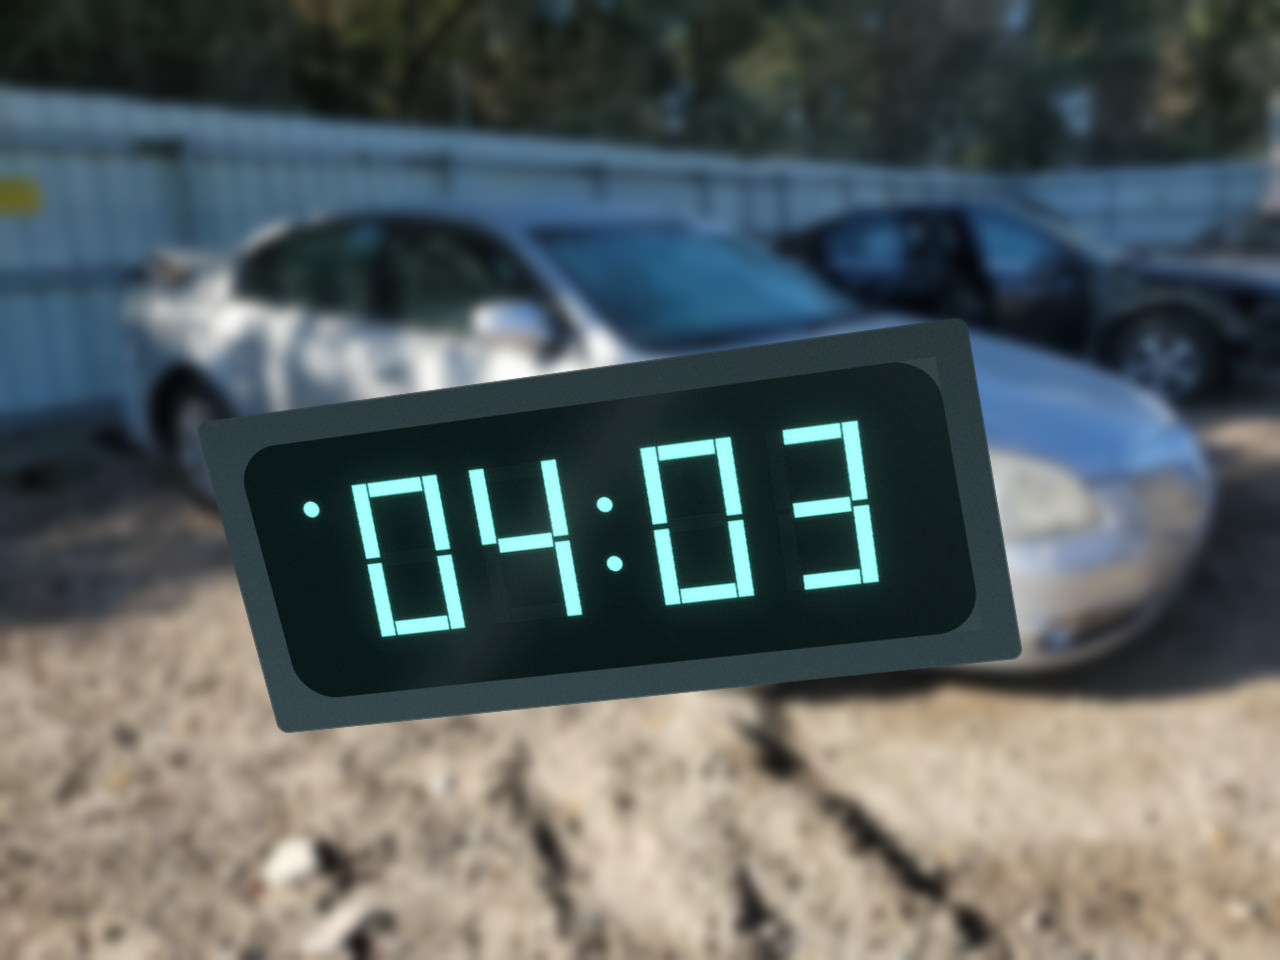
4:03
